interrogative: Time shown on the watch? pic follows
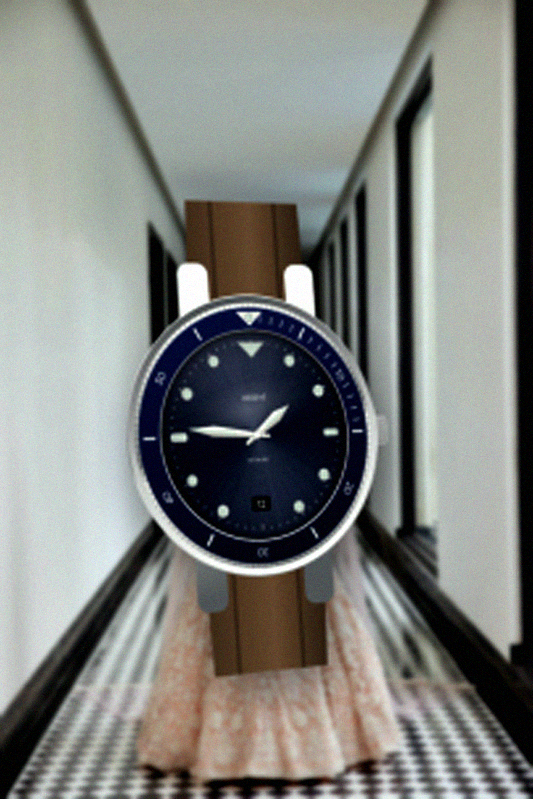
1:46
